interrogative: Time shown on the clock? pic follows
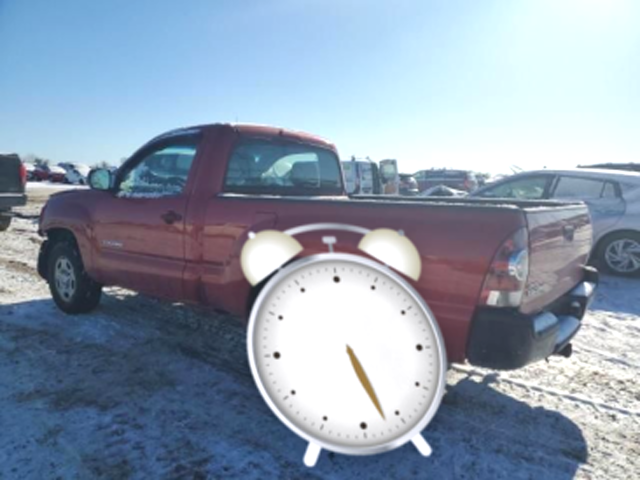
5:27
